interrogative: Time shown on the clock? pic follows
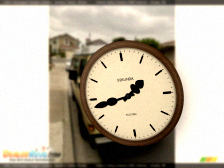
1:43
